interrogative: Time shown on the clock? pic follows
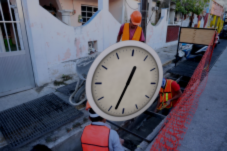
12:33
